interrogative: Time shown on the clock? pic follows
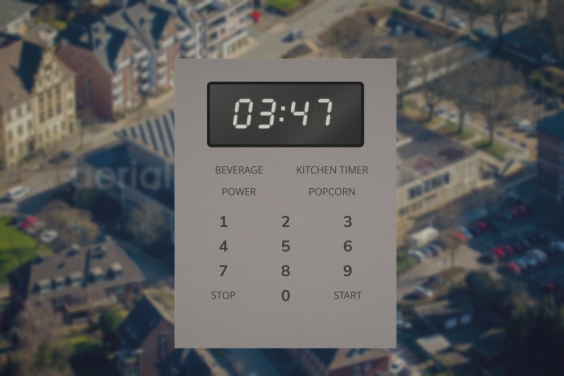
3:47
